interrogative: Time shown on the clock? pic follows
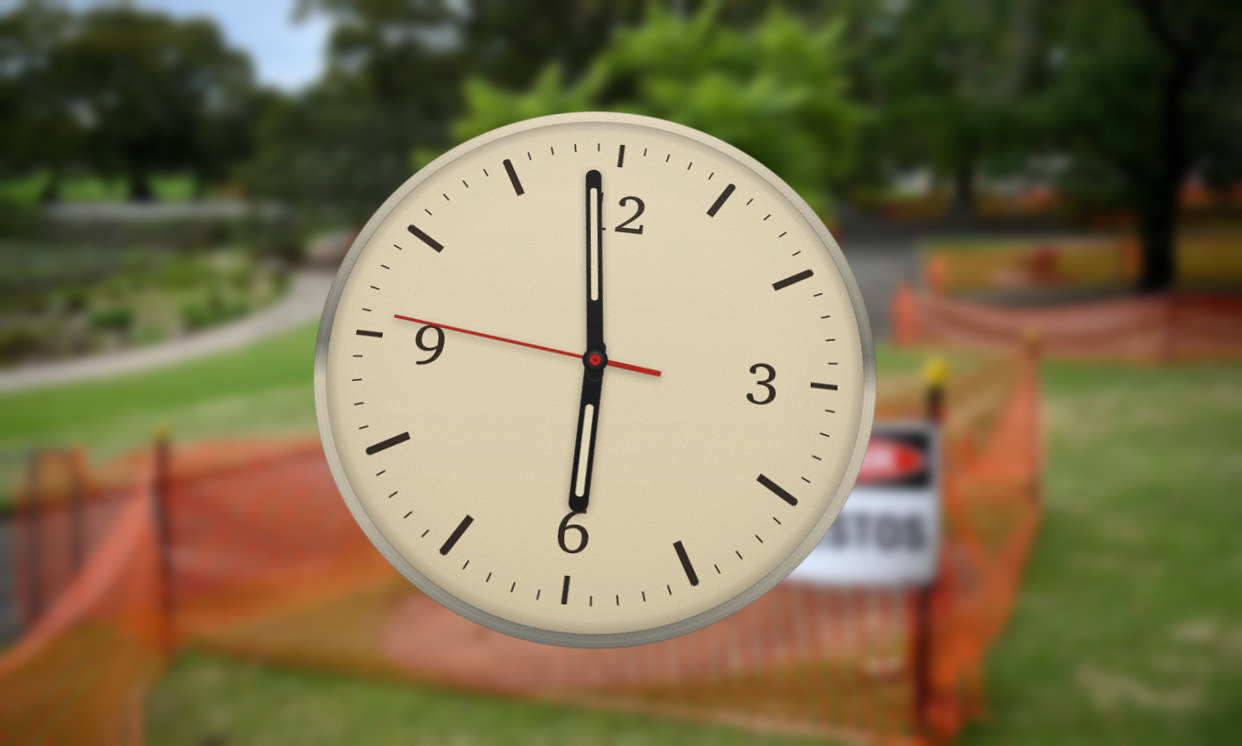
5:58:46
